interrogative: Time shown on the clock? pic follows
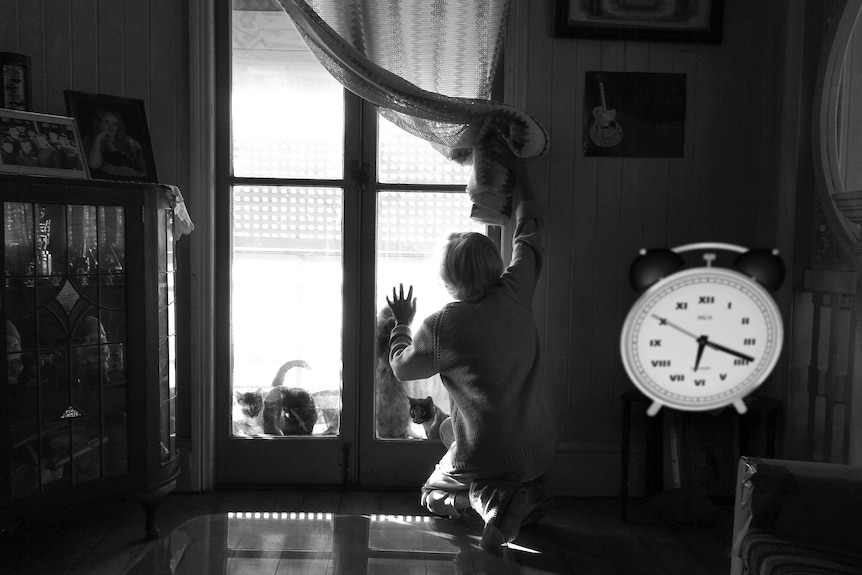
6:18:50
